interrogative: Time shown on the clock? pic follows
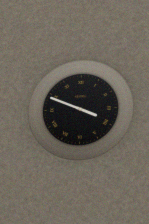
3:49
